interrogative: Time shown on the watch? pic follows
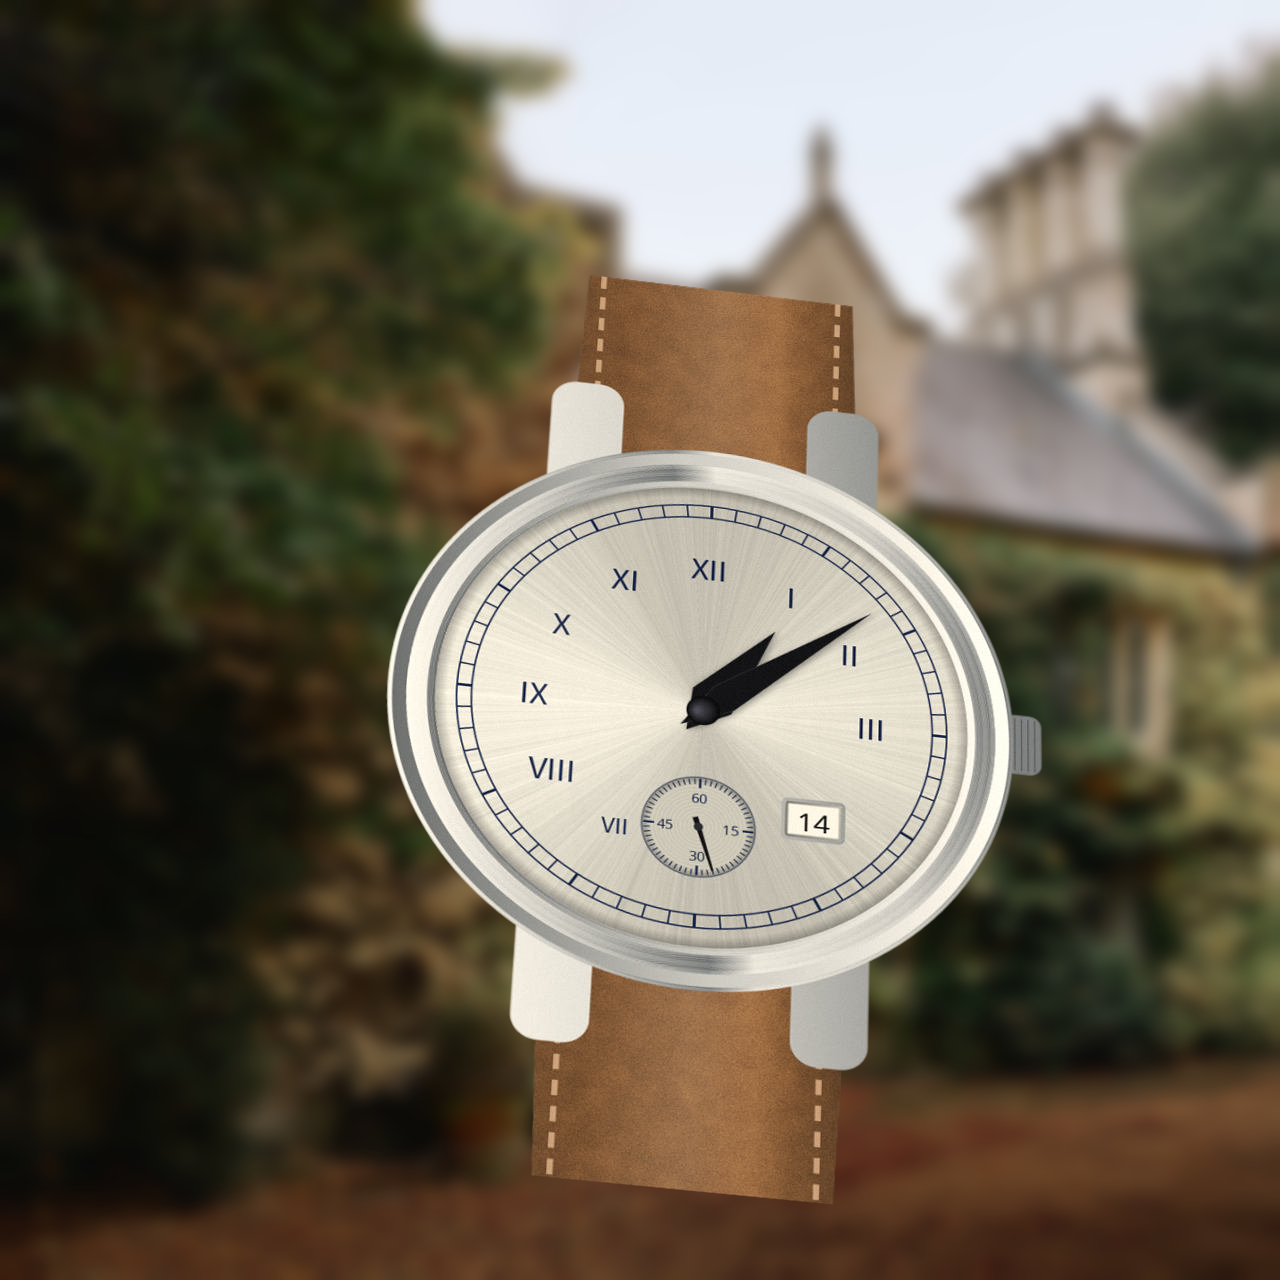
1:08:27
